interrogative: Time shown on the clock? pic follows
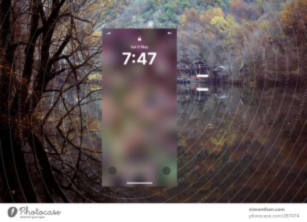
7:47
